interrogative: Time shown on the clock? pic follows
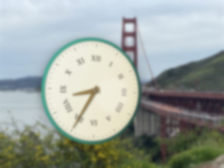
8:35
